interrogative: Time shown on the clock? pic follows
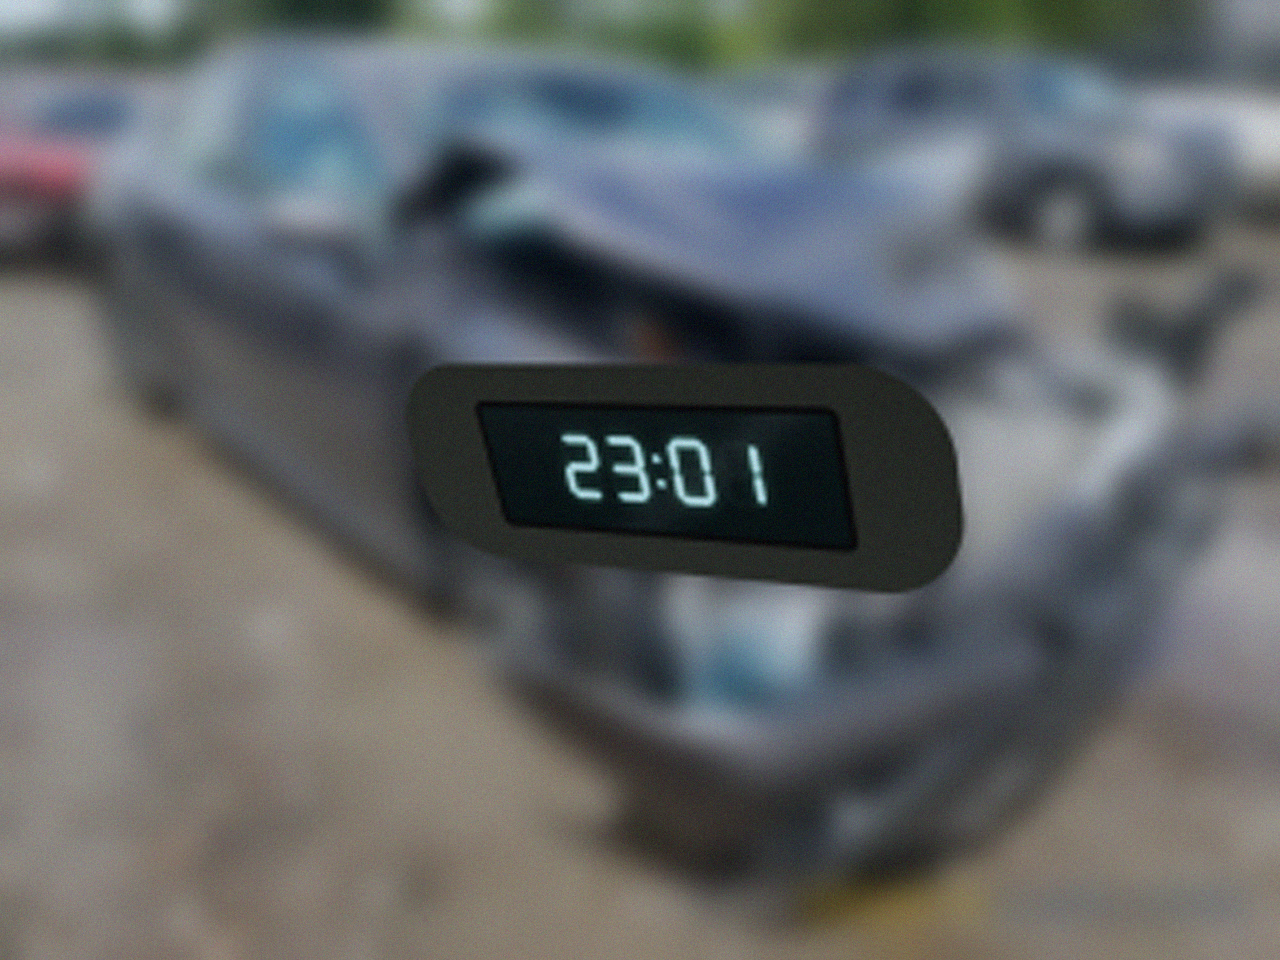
23:01
